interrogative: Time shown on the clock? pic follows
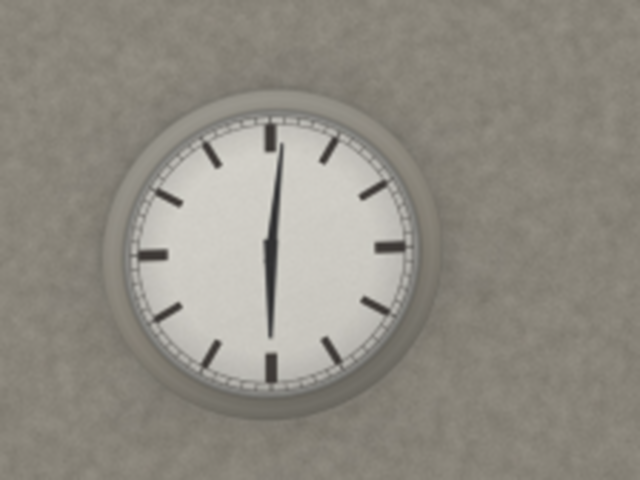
6:01
